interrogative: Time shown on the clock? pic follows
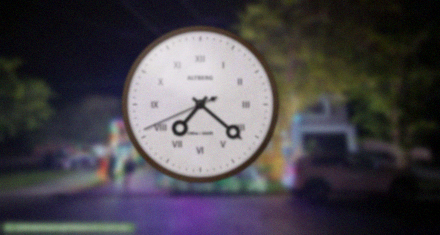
7:21:41
